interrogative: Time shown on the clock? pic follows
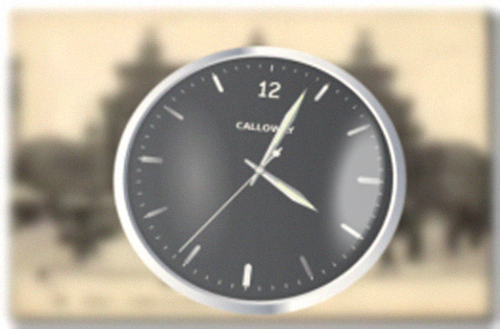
4:03:36
